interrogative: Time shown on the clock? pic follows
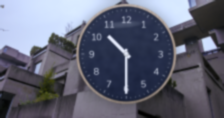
10:30
